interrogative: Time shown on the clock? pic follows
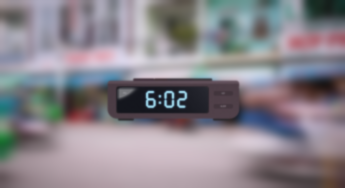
6:02
